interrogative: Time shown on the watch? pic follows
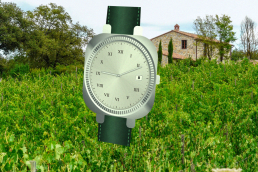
9:11
